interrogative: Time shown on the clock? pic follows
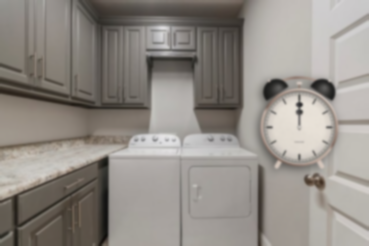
12:00
